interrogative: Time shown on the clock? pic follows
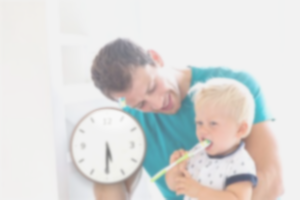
5:30
